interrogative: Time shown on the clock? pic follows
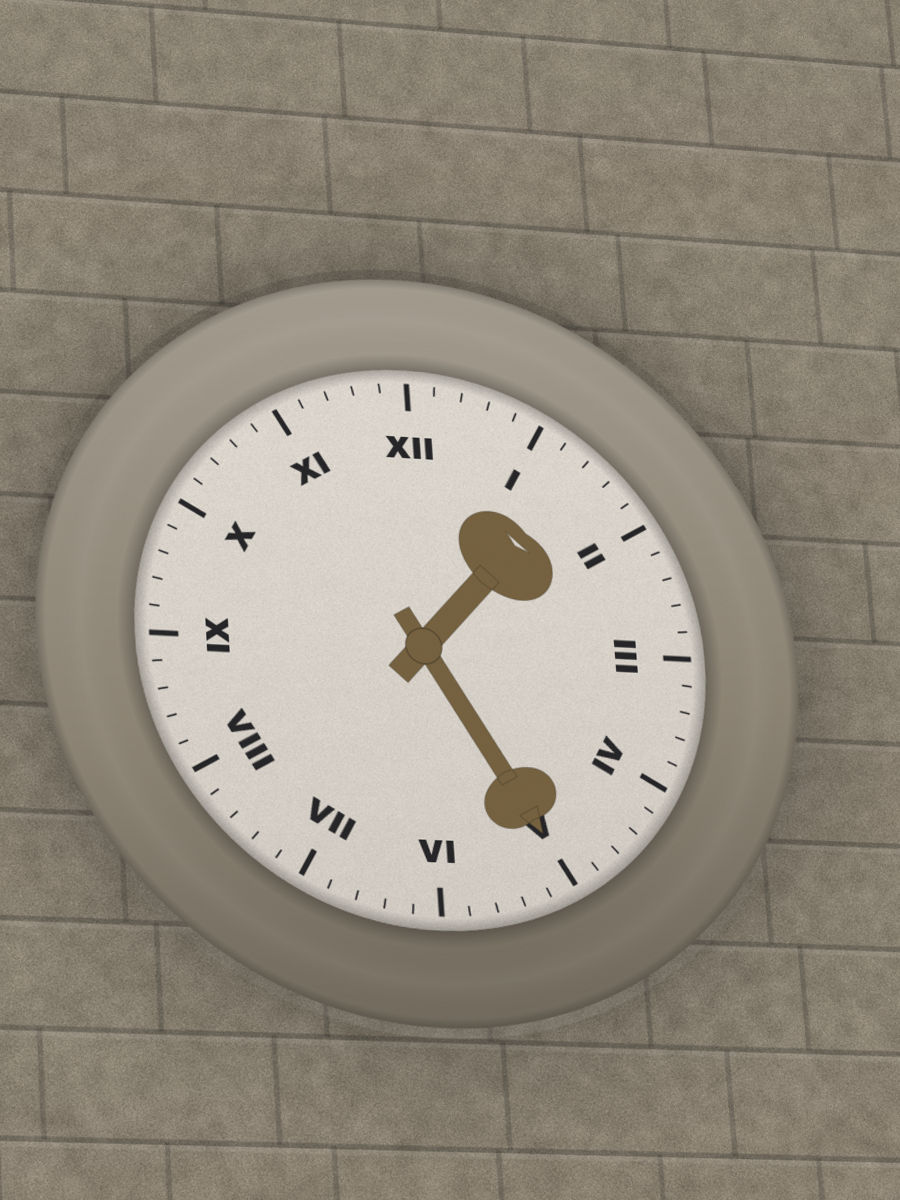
1:25
